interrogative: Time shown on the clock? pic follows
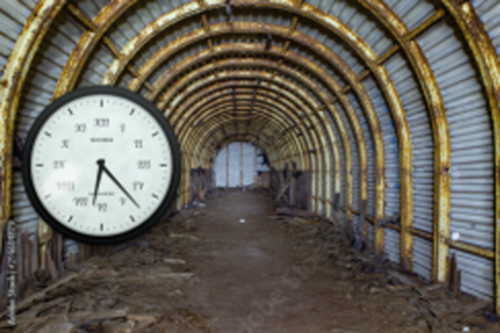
6:23
